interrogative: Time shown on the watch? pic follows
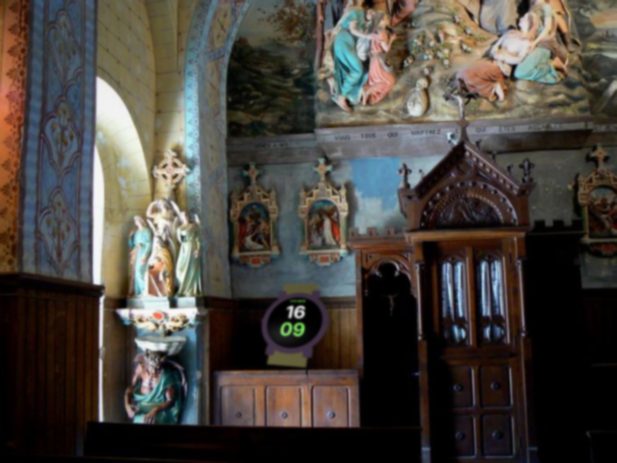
16:09
